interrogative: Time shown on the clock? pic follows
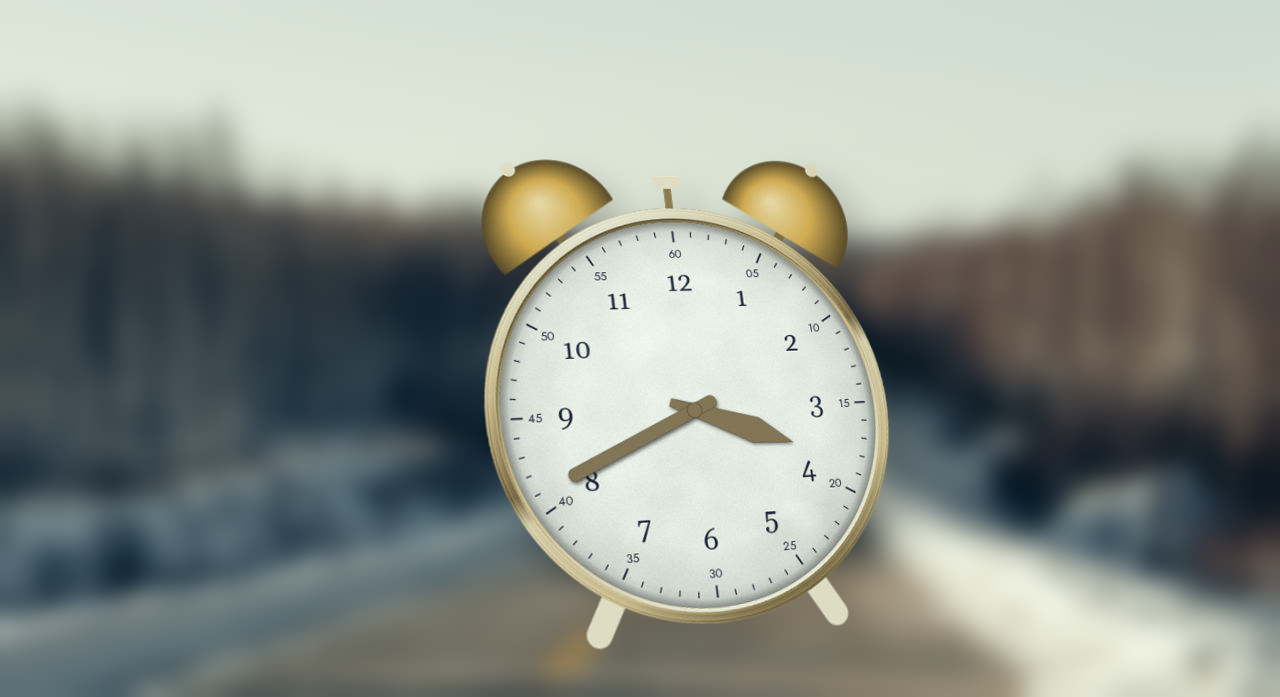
3:41
